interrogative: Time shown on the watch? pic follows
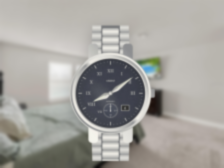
8:09
